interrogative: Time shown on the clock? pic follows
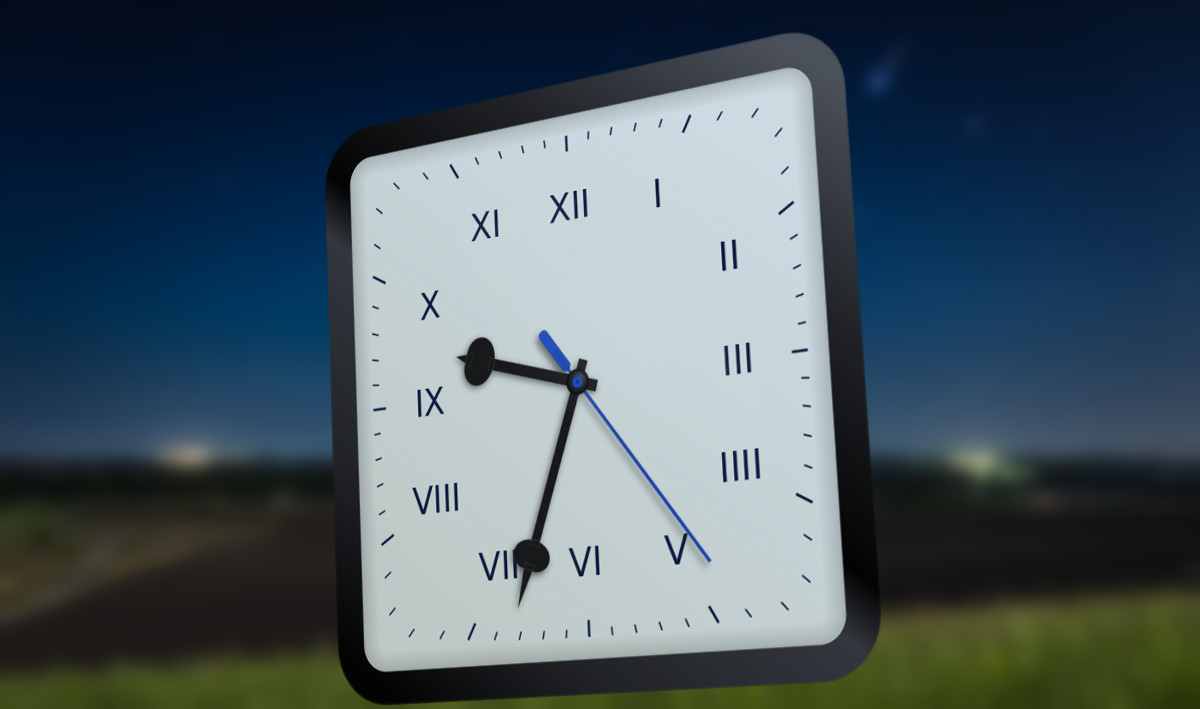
9:33:24
